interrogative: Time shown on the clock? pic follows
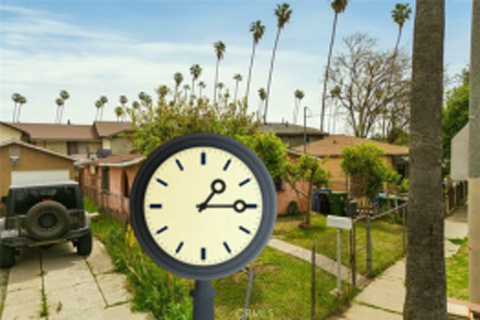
1:15
